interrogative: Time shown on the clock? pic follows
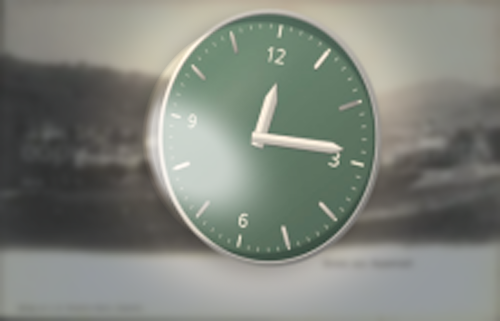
12:14
